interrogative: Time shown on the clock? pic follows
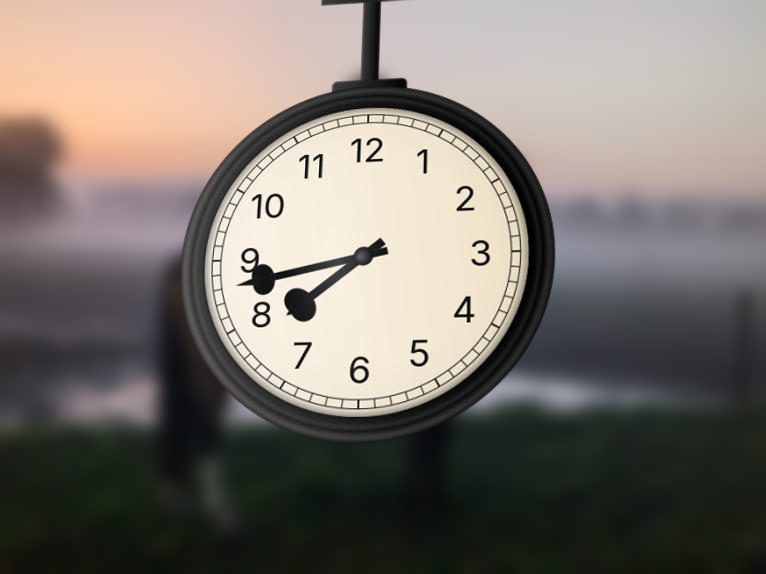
7:43
